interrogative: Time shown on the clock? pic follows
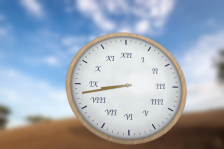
8:43
